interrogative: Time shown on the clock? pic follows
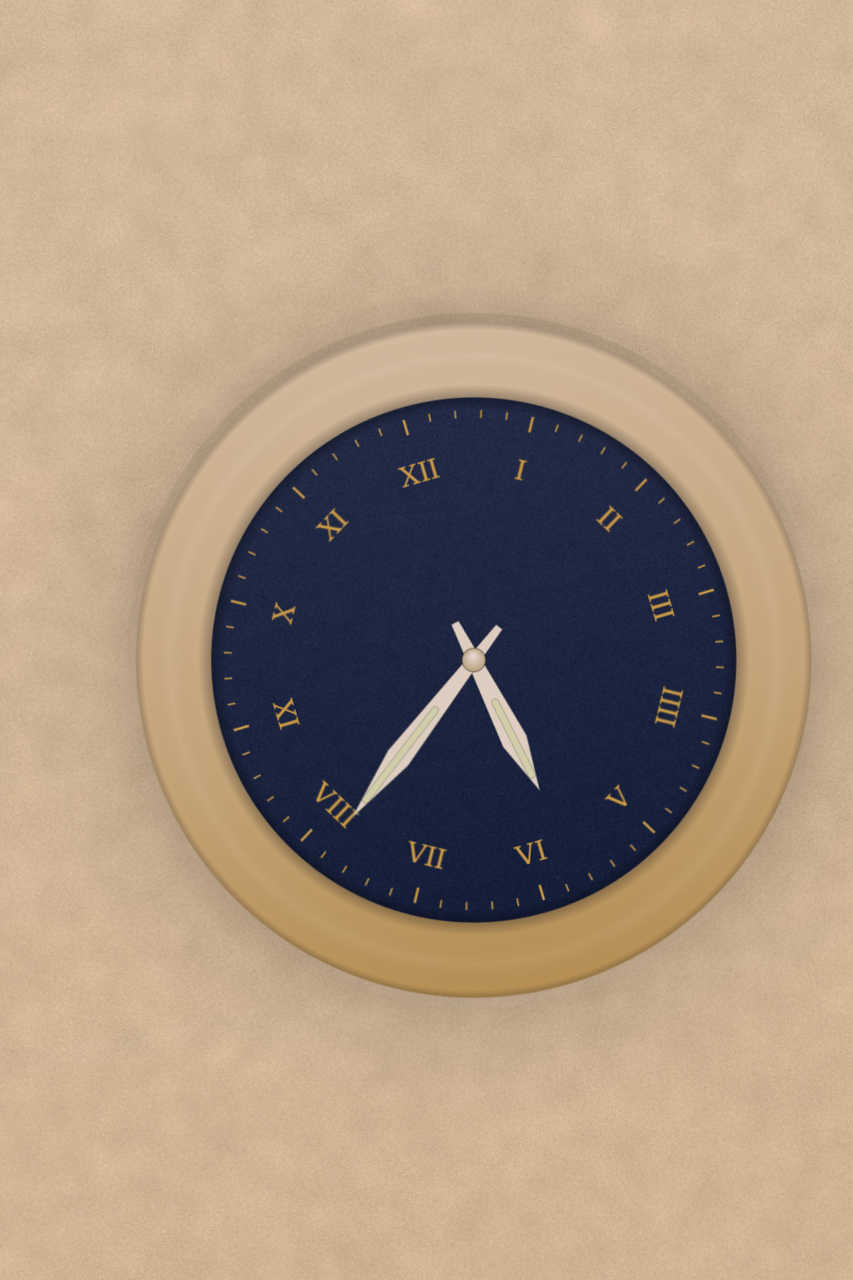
5:39
